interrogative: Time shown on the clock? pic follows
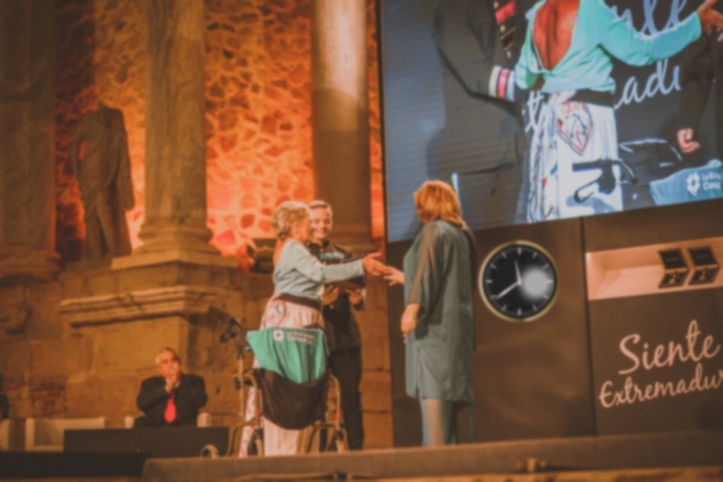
11:39
